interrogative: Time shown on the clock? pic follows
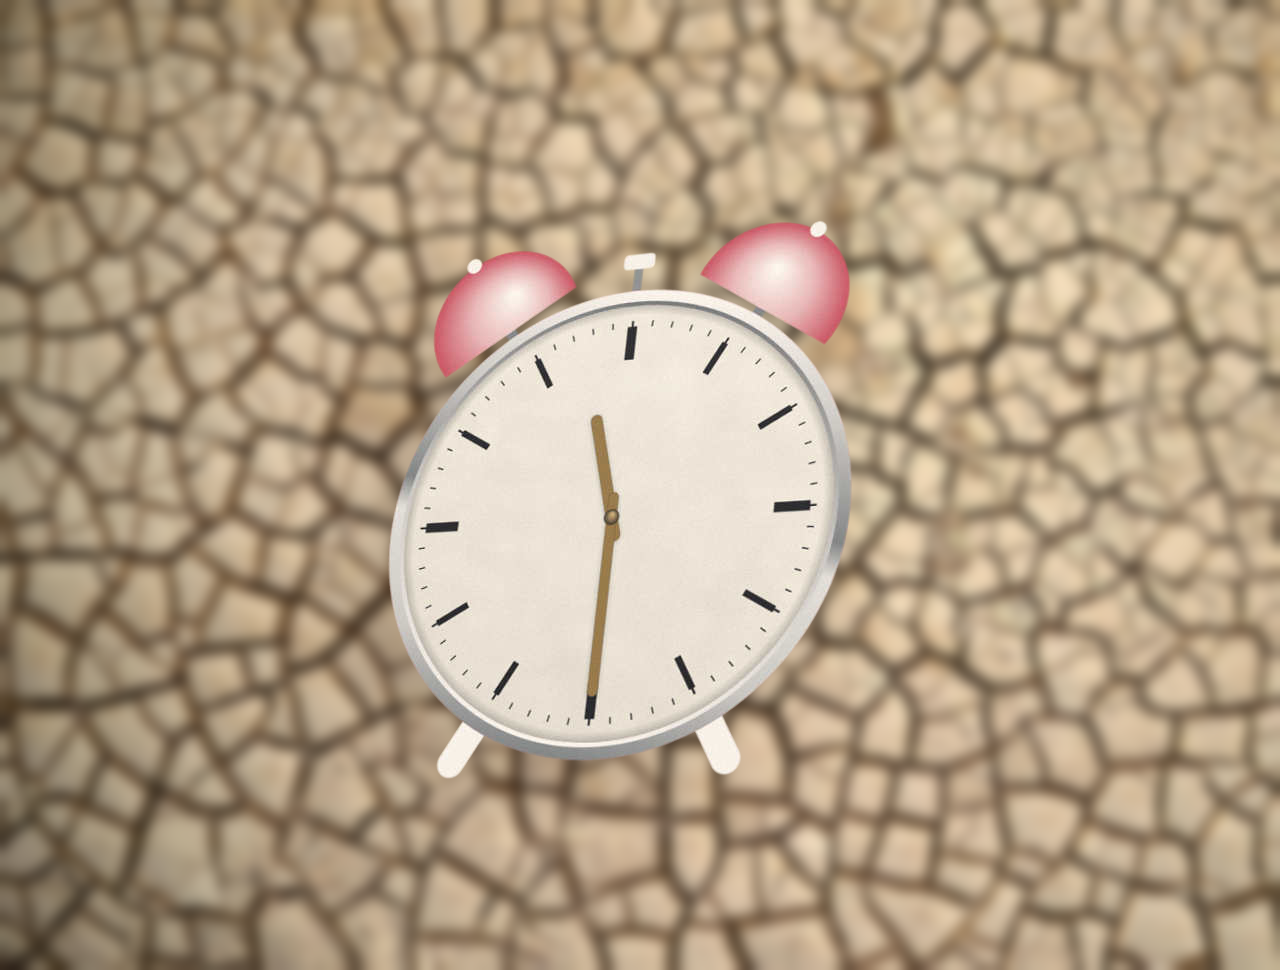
11:30
